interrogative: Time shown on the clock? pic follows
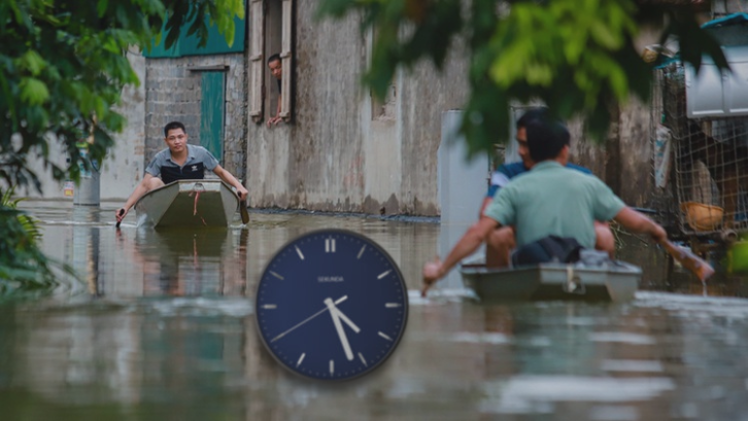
4:26:40
